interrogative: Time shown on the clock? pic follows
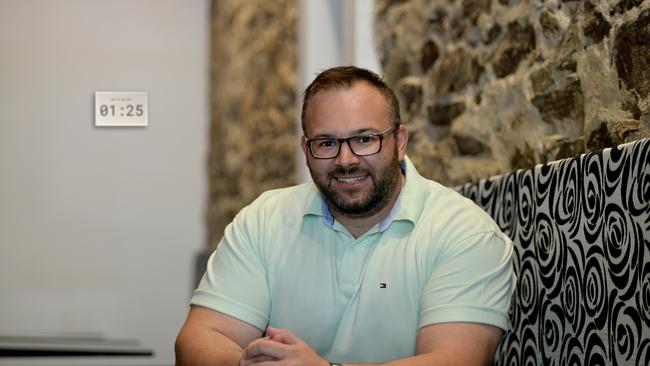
1:25
